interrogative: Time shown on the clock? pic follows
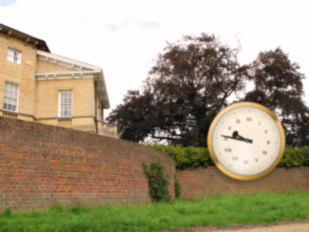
9:46
